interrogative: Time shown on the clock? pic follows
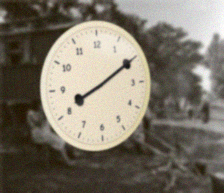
8:10
